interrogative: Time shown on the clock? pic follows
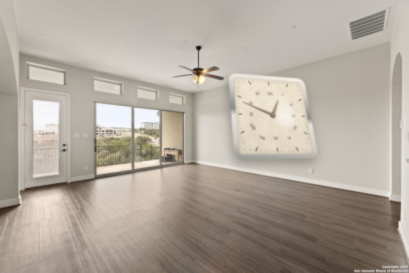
12:49
